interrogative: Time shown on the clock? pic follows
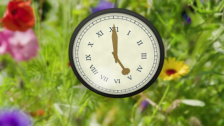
5:00
